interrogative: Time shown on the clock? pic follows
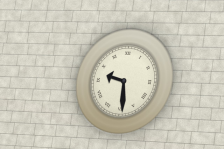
9:29
